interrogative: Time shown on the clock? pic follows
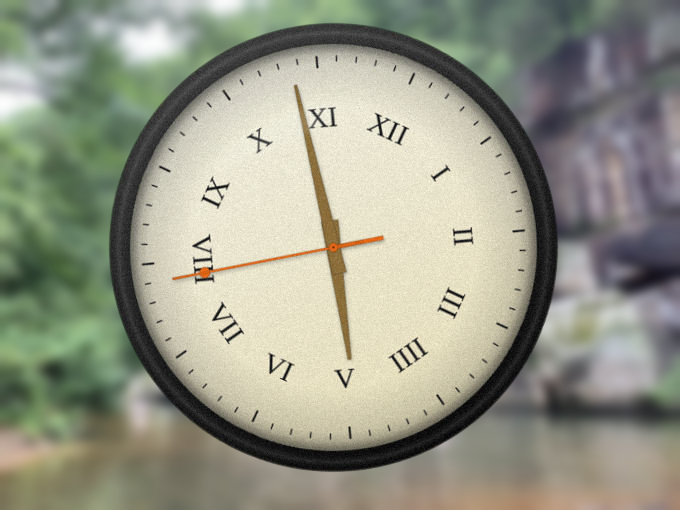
4:53:39
